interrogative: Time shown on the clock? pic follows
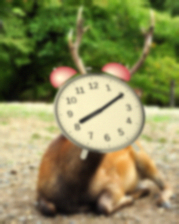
8:10
